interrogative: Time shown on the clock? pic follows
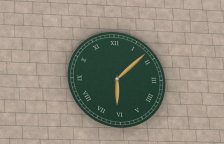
6:08
